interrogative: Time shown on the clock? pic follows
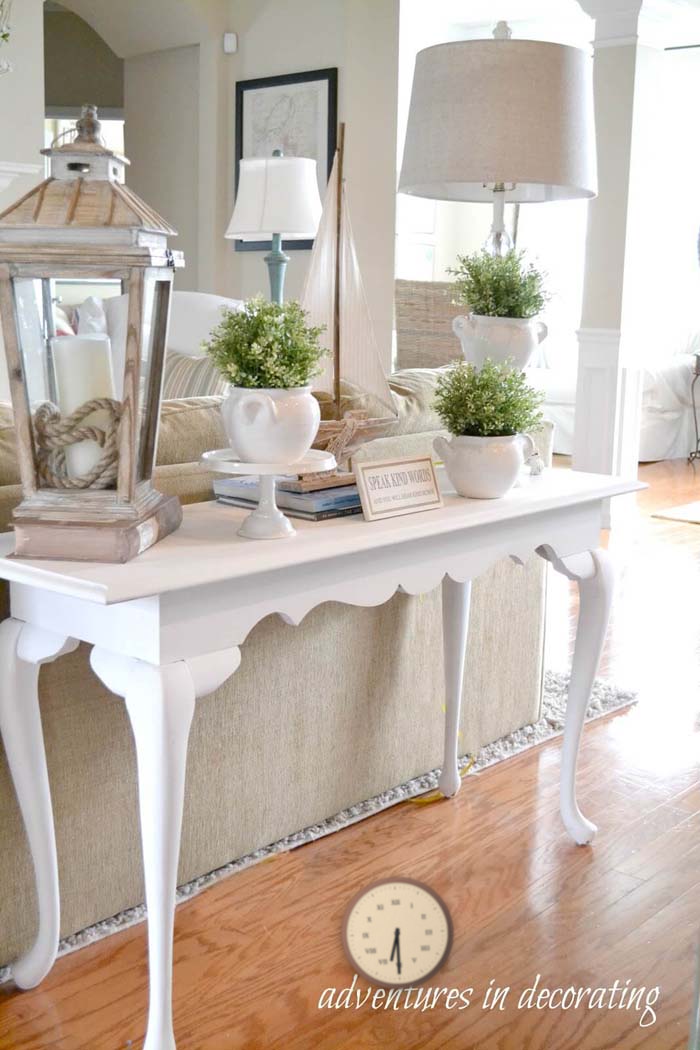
6:30
